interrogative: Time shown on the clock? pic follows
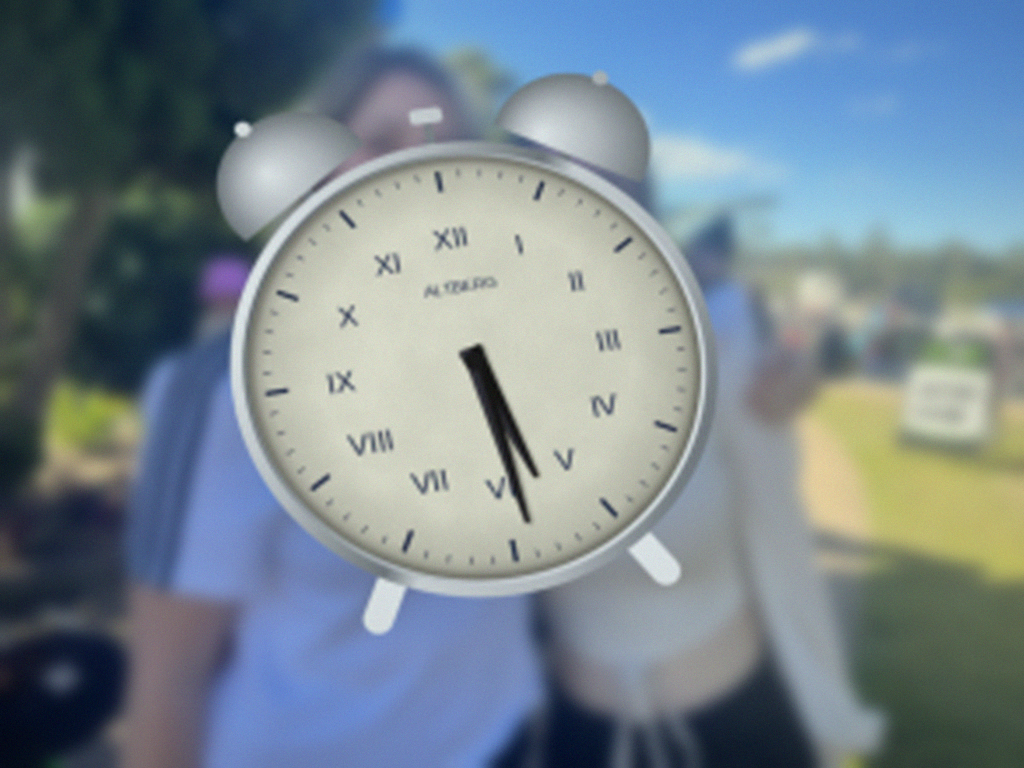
5:29
